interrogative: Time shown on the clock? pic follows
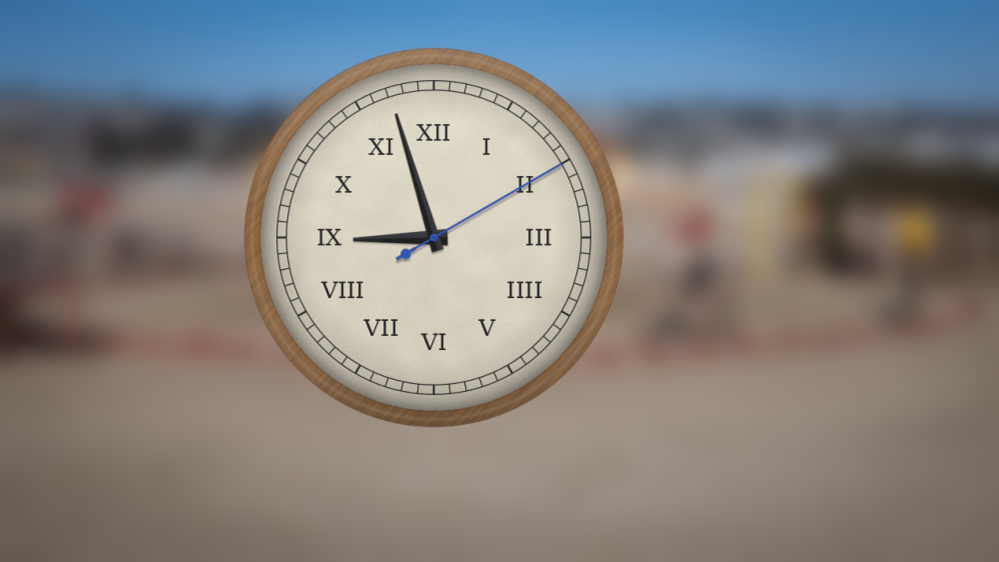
8:57:10
